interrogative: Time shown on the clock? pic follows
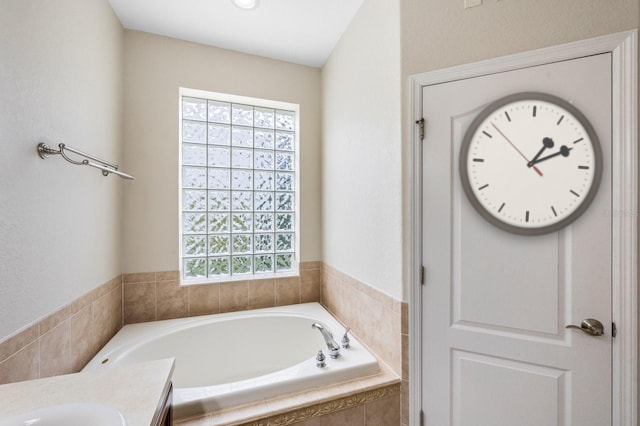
1:10:52
